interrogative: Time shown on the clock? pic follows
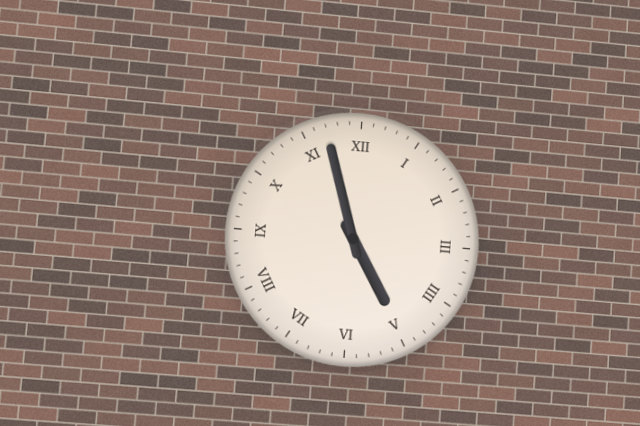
4:57
